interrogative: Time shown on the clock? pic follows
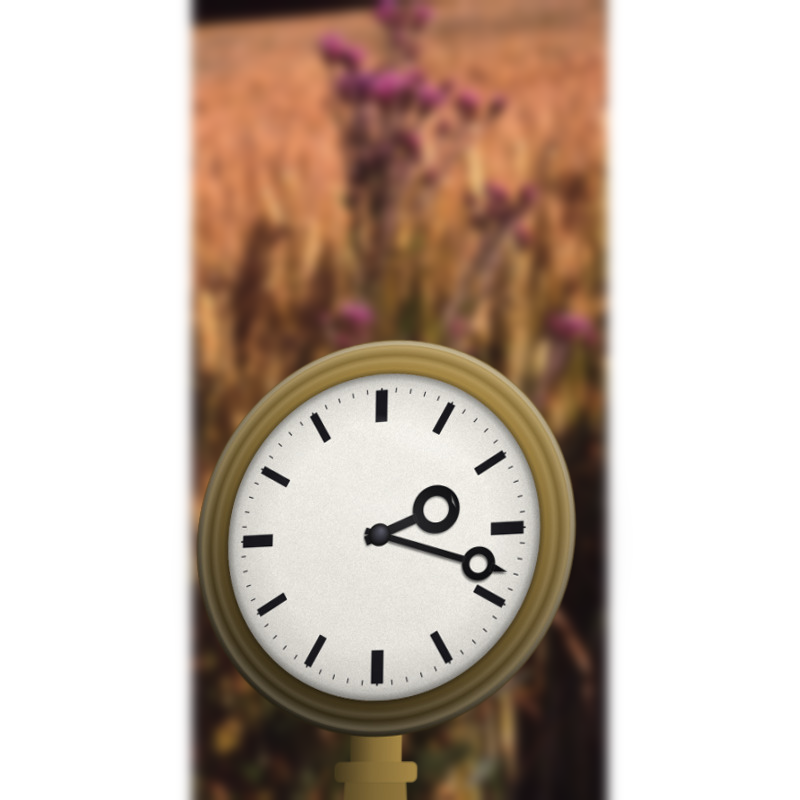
2:18
